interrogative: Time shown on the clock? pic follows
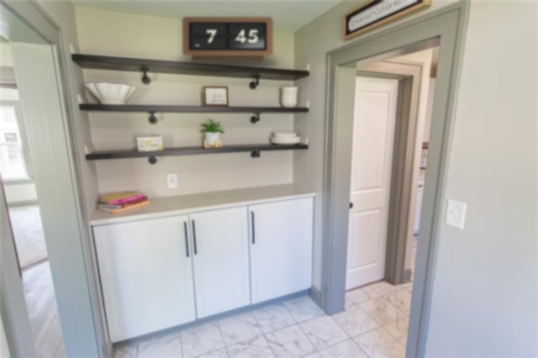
7:45
